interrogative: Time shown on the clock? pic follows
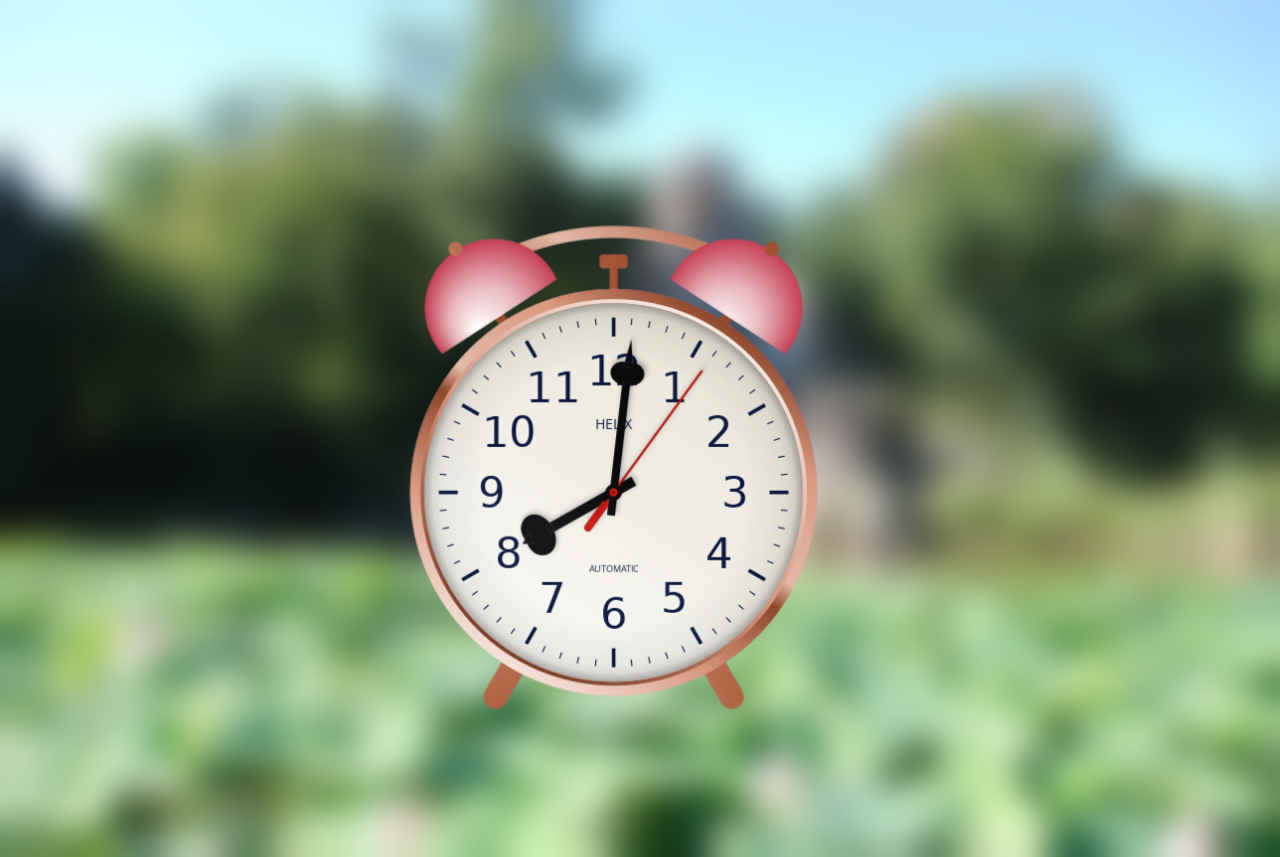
8:01:06
